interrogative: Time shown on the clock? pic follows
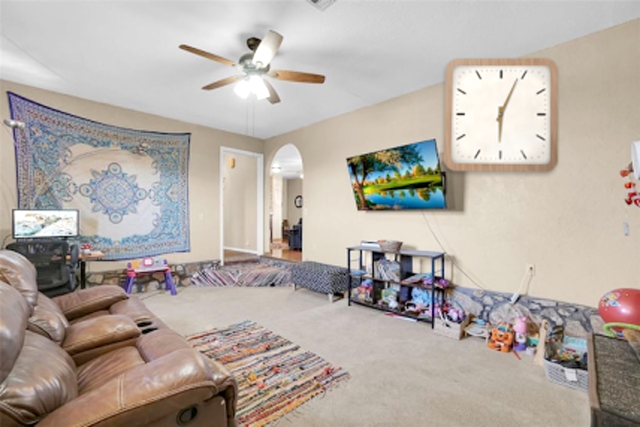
6:04
